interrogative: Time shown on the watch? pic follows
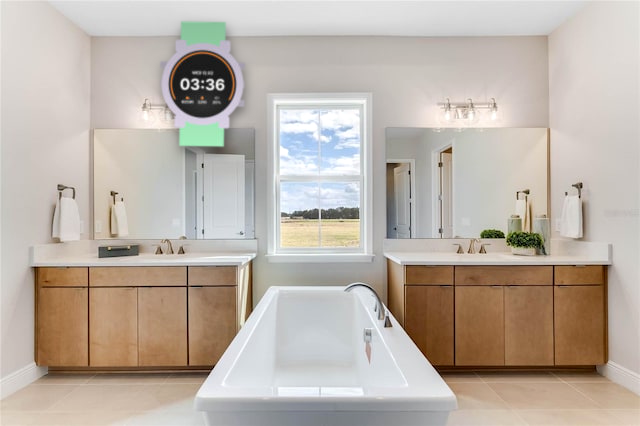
3:36
